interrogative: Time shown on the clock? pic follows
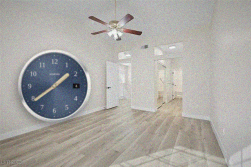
1:39
